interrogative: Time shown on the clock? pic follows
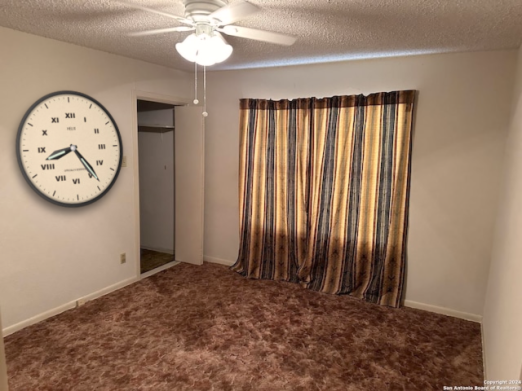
8:24
